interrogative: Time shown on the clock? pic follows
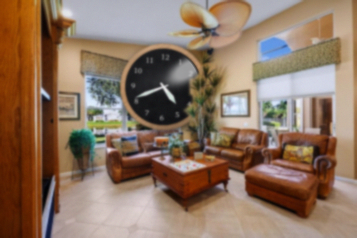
4:41
